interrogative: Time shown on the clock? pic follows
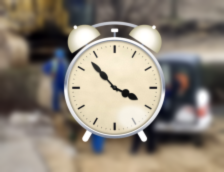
3:53
